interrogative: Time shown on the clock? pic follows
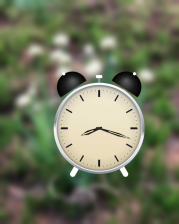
8:18
